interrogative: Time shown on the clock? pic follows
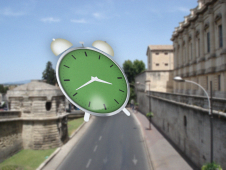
3:41
